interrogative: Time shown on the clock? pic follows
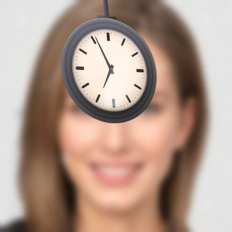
6:56
